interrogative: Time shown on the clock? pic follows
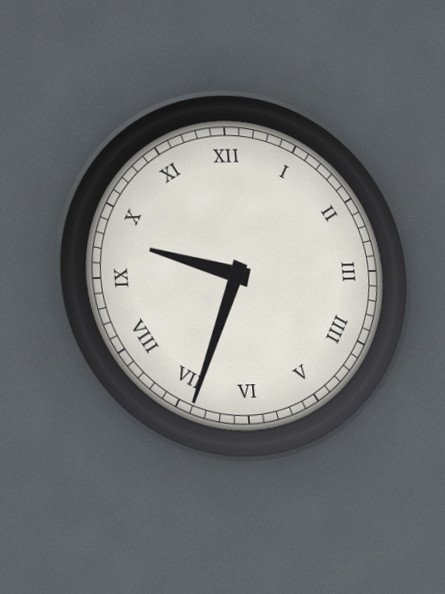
9:34
